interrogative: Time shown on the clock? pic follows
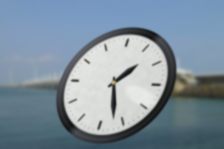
1:27
